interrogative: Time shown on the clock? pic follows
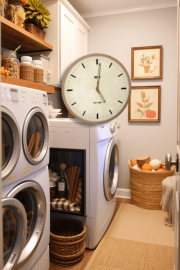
5:01
